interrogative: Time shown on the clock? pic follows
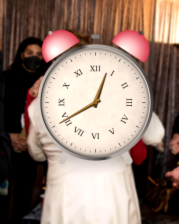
12:40
